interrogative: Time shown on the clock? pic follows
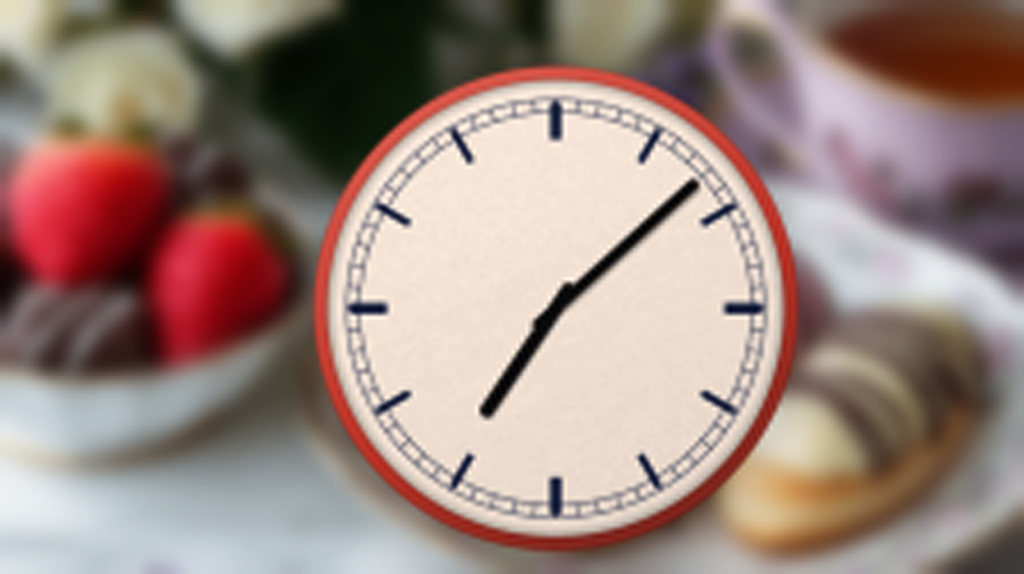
7:08
